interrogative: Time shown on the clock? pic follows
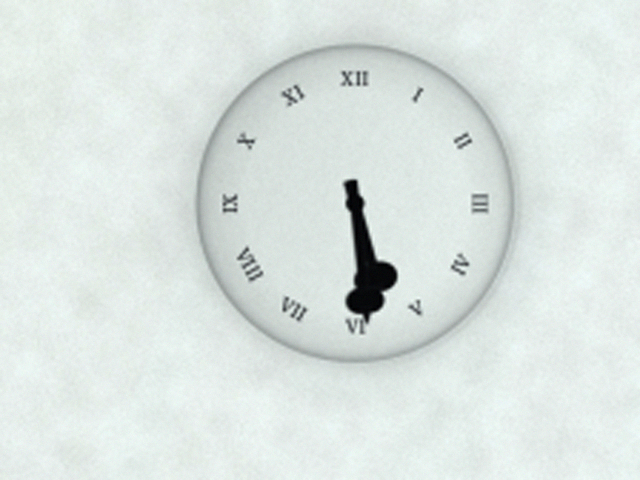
5:29
